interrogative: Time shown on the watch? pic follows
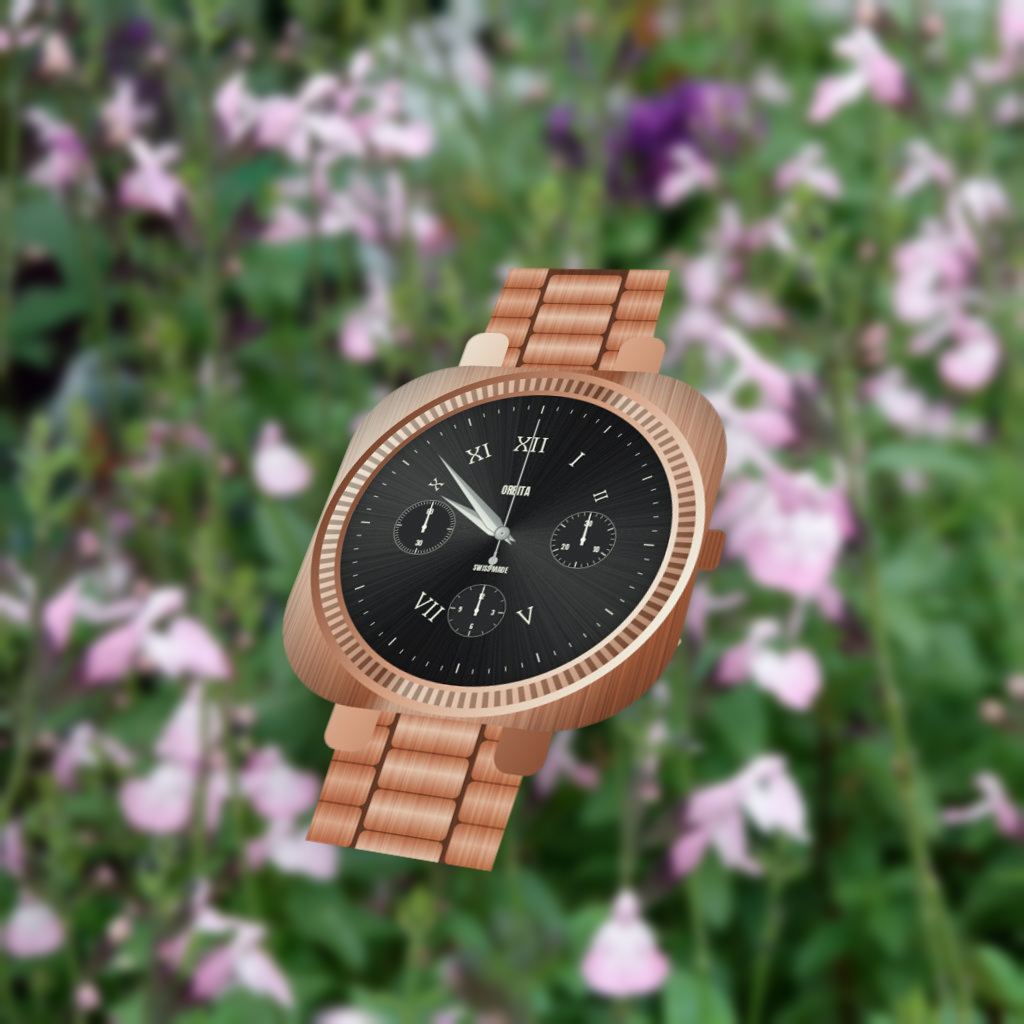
9:52
